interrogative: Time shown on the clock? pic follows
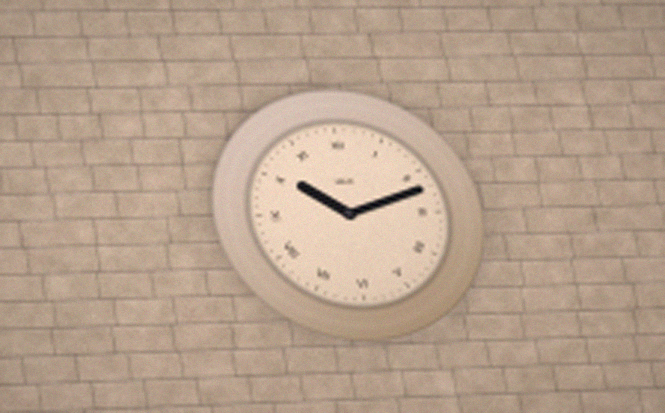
10:12
